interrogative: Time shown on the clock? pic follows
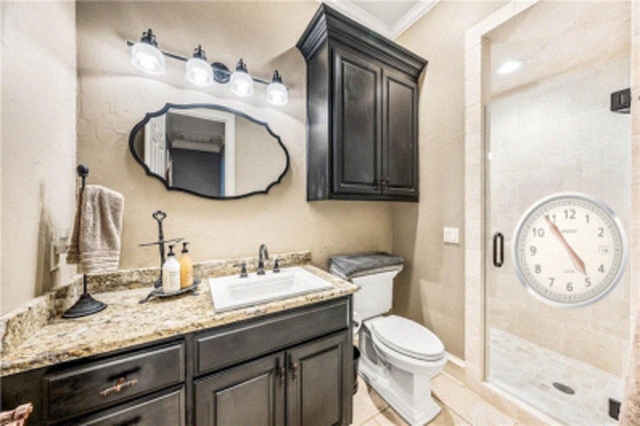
4:54
